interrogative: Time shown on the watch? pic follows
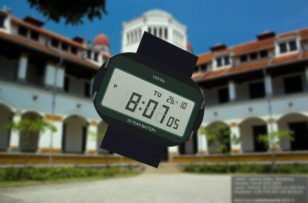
8:07:05
